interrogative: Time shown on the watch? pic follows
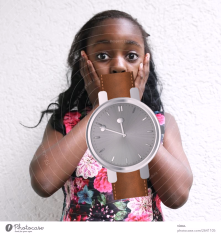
11:49
